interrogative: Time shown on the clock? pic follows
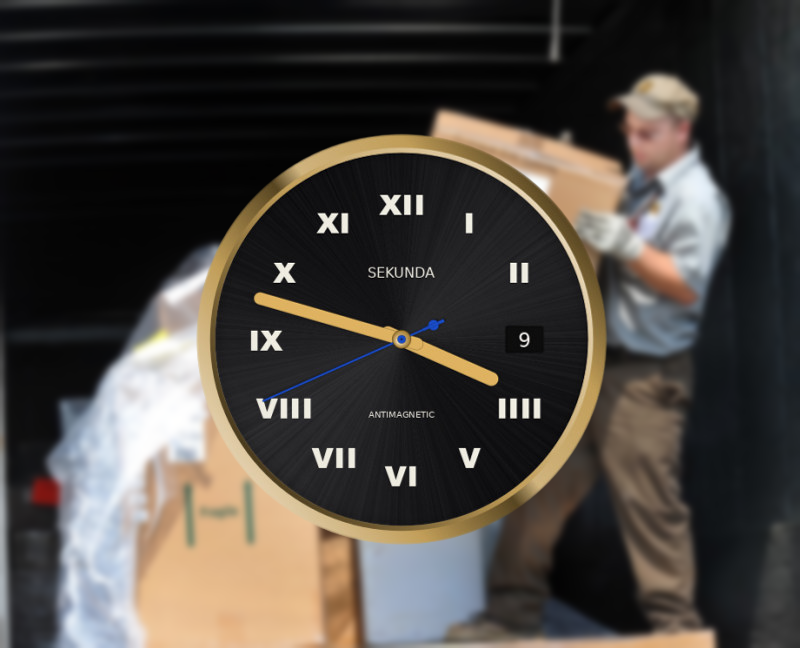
3:47:41
